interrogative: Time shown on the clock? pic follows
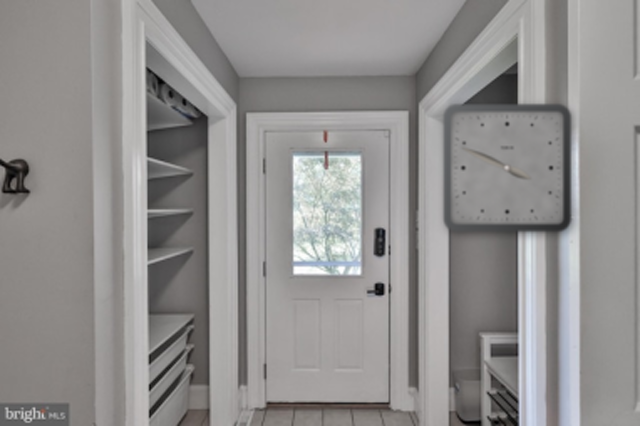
3:49
